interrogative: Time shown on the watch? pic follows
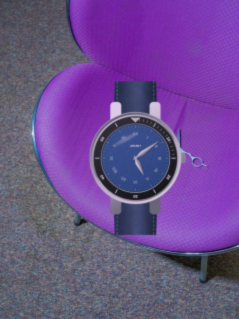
5:09
